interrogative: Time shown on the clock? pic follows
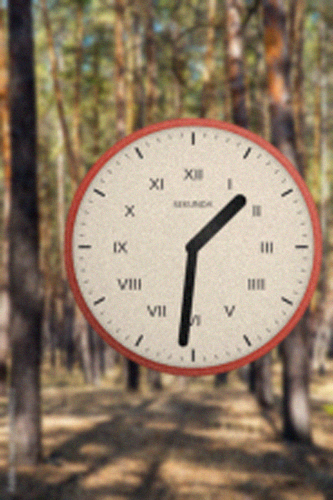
1:31
